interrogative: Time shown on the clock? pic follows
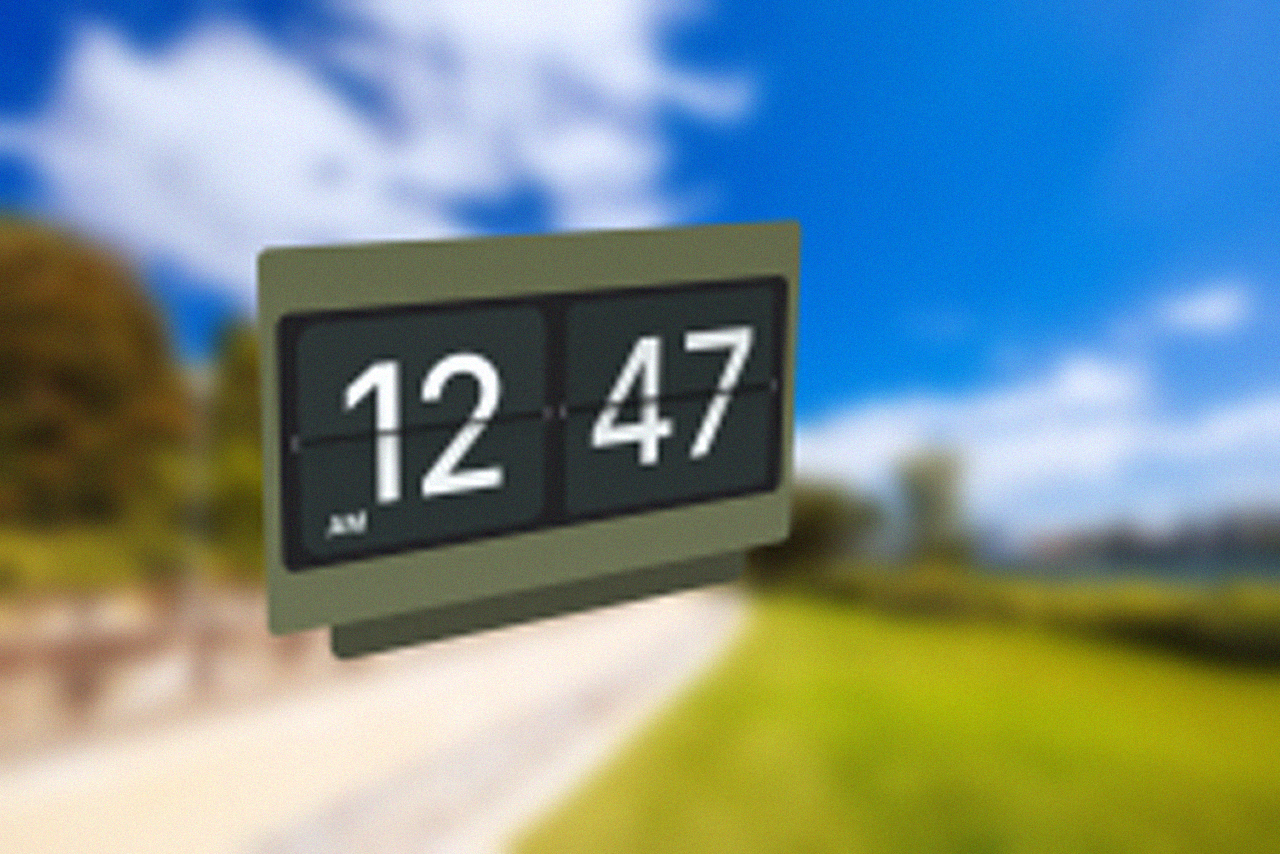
12:47
